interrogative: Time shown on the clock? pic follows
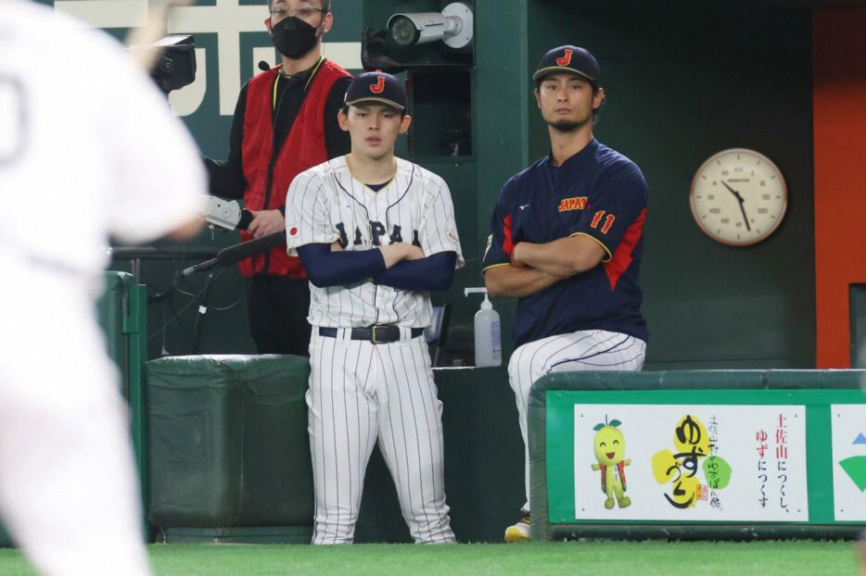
10:27
